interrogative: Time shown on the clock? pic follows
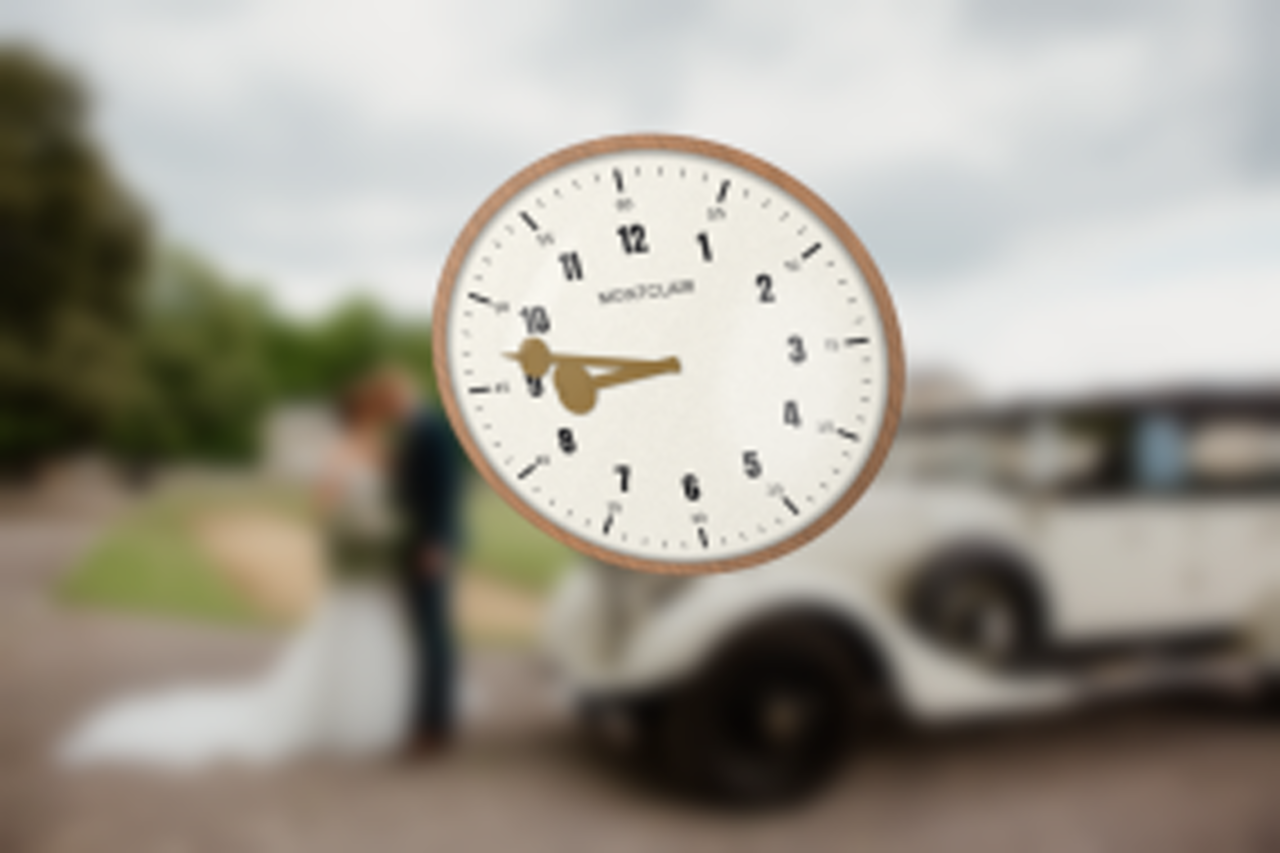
8:47
